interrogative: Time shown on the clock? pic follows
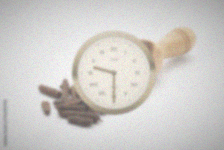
9:30
